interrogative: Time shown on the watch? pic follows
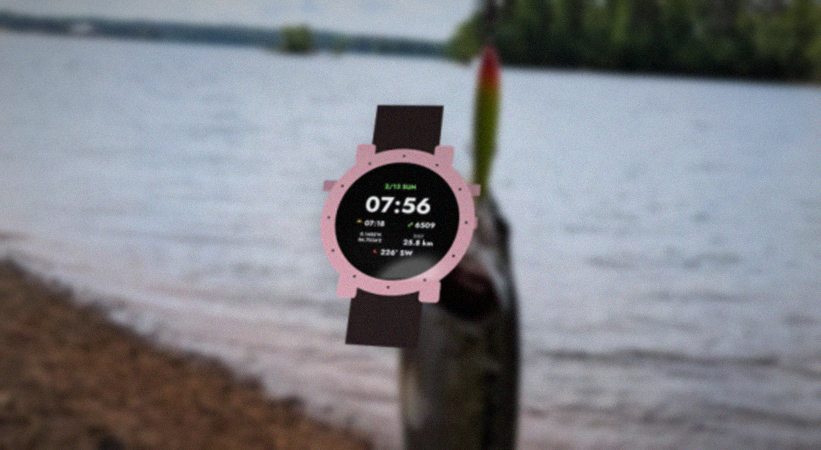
7:56
